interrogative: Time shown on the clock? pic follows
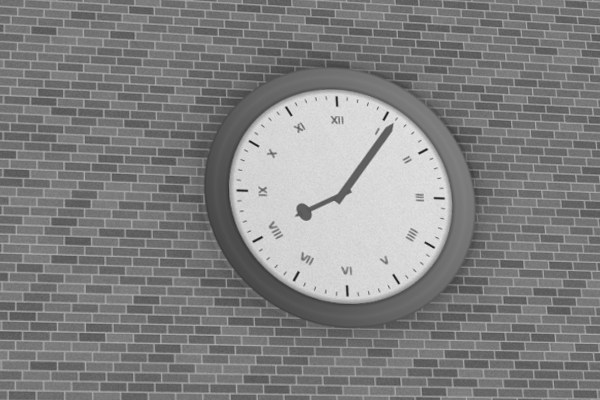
8:06
